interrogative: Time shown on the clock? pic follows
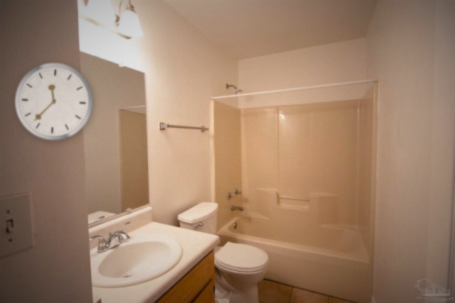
11:37
